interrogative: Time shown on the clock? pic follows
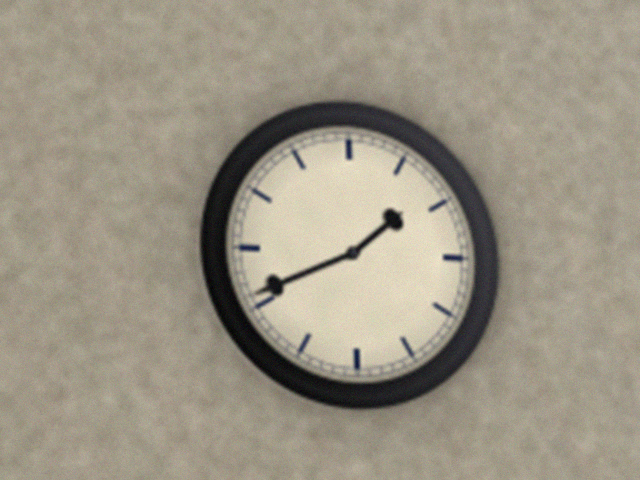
1:41
